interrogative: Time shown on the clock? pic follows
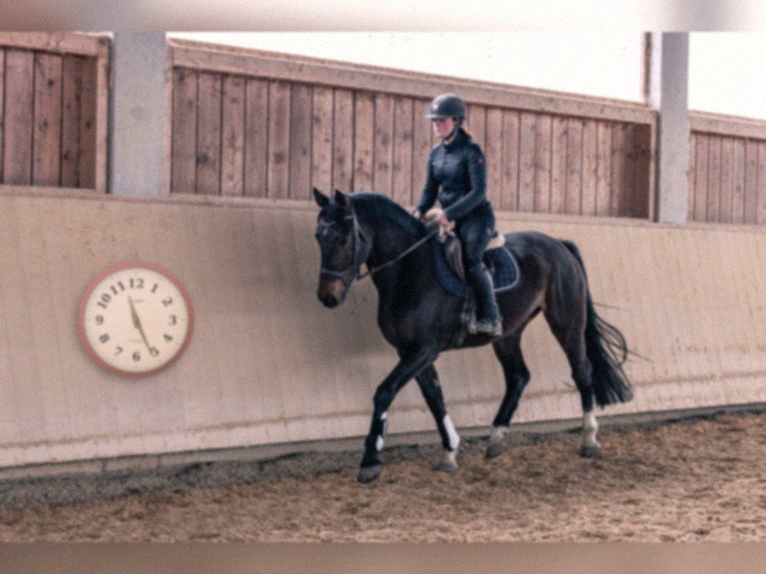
11:26
